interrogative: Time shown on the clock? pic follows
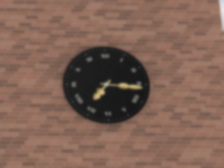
7:16
